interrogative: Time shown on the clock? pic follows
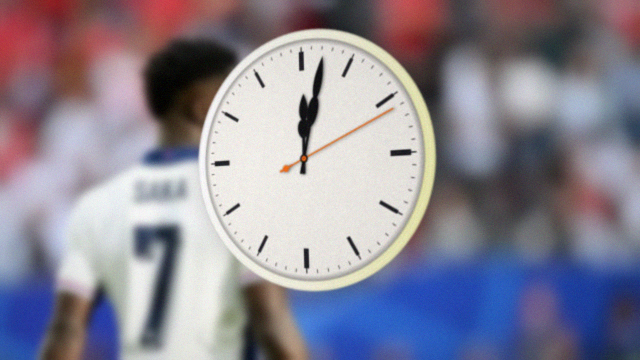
12:02:11
